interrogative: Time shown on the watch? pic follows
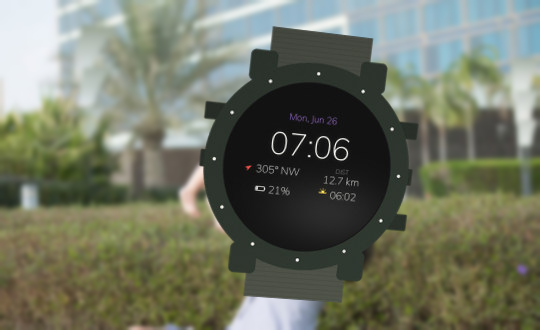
7:06
